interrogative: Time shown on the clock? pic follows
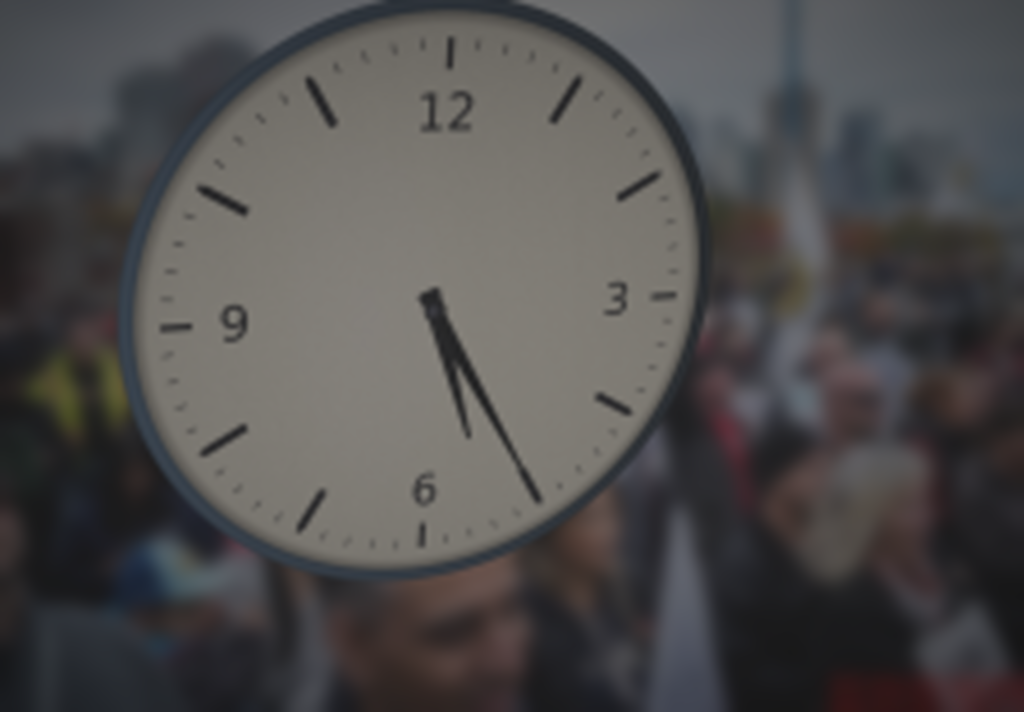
5:25
